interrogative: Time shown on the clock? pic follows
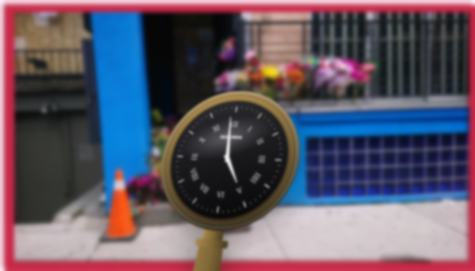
4:59
